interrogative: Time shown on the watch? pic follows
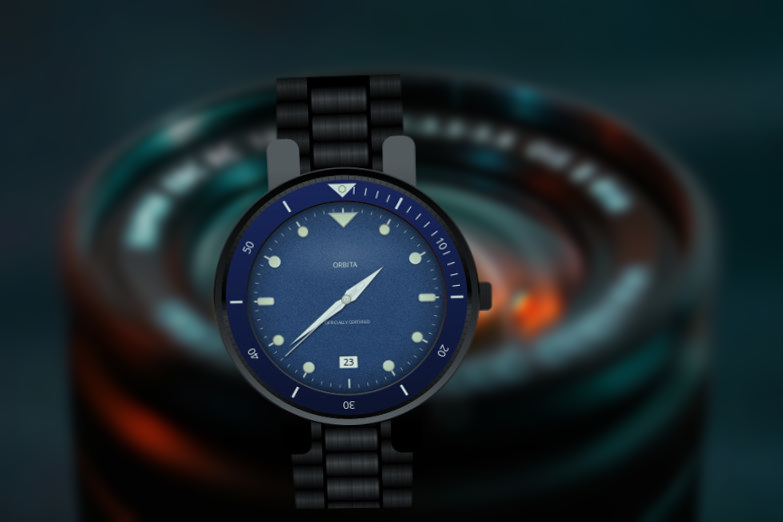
1:38:38
